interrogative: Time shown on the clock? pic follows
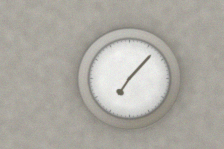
7:07
